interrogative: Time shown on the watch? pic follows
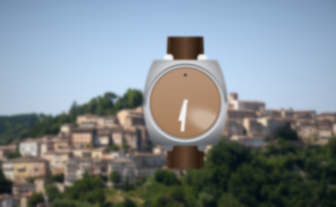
6:31
